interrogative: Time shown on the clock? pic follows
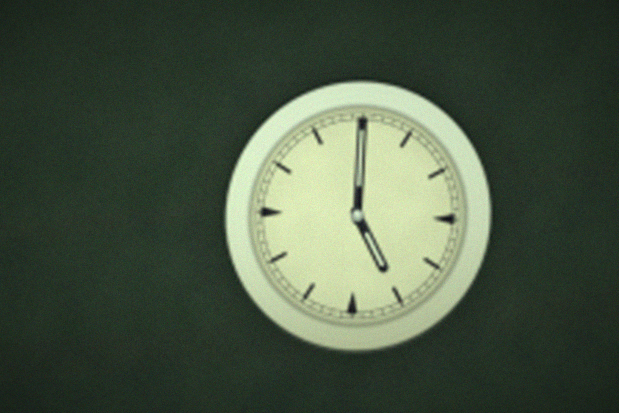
5:00
